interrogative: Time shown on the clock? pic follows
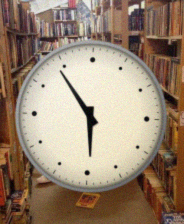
5:54
